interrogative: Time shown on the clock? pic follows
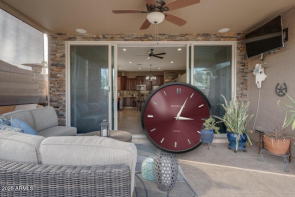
3:04
